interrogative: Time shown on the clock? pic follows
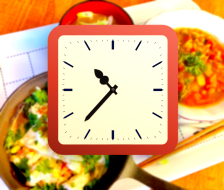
10:37
